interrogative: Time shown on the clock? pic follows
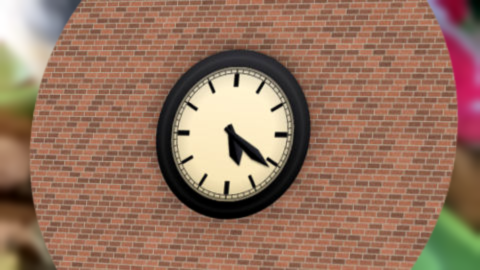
5:21
